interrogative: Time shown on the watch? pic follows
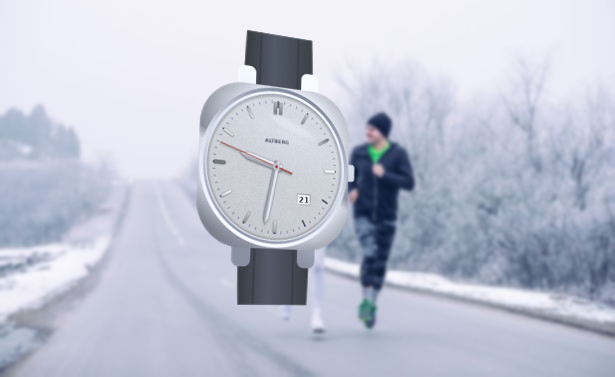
9:31:48
